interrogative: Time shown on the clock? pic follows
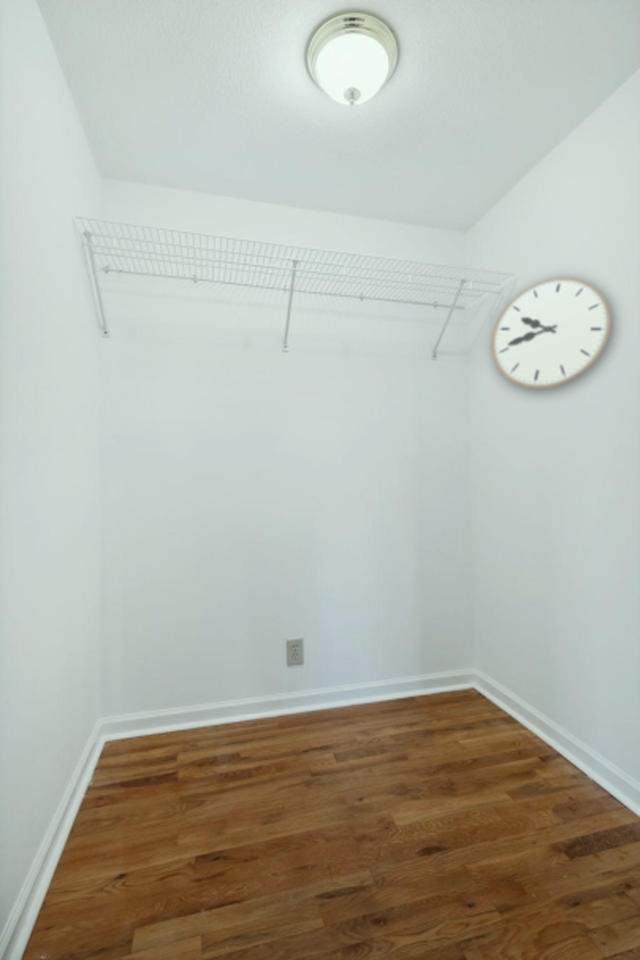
9:41
